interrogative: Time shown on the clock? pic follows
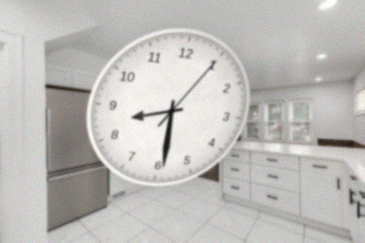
8:29:05
